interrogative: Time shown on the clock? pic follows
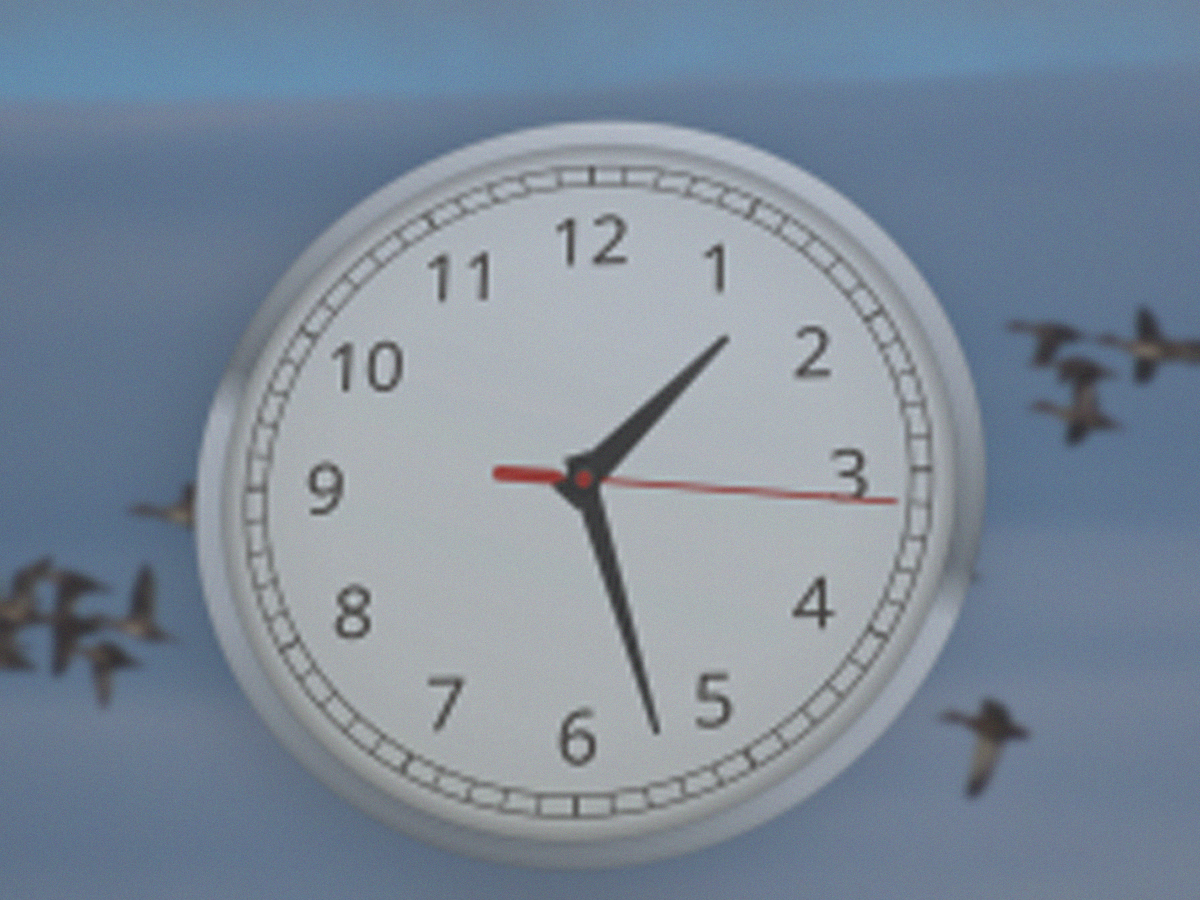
1:27:16
